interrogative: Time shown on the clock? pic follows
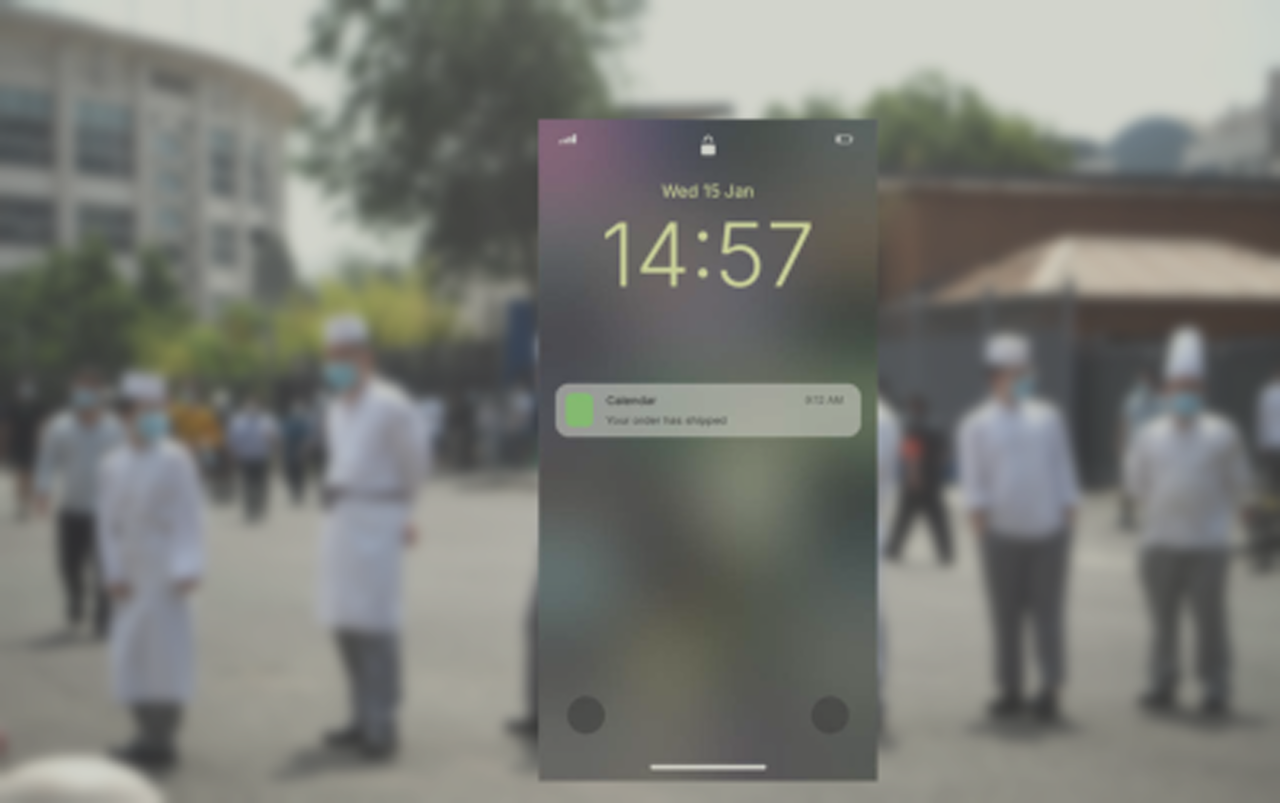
14:57
